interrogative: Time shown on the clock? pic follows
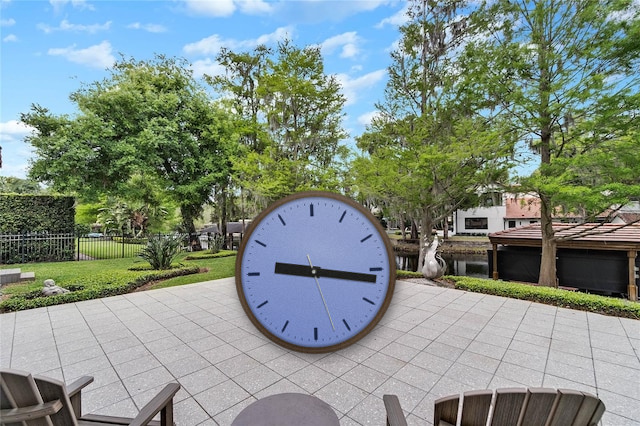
9:16:27
